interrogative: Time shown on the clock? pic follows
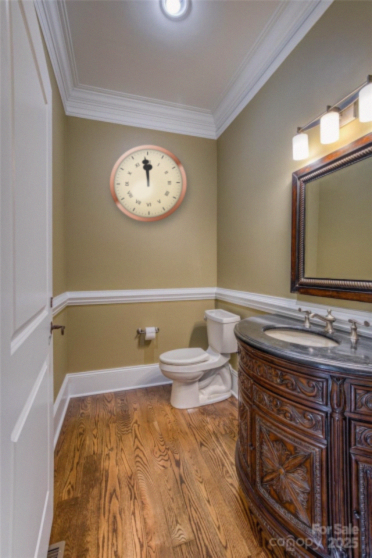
11:59
